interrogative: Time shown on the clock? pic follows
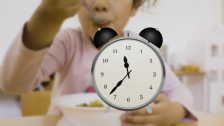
11:37
